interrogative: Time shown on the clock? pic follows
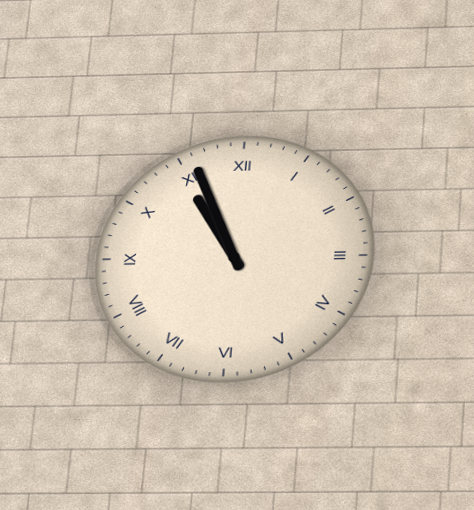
10:56
